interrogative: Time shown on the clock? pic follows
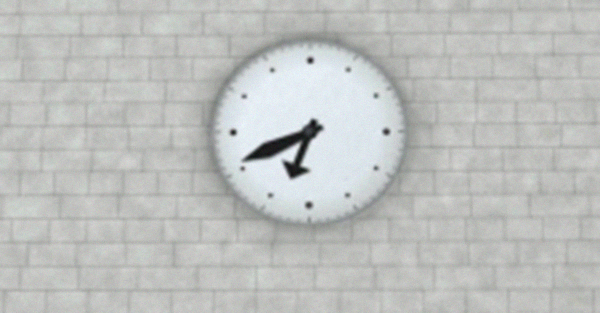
6:41
